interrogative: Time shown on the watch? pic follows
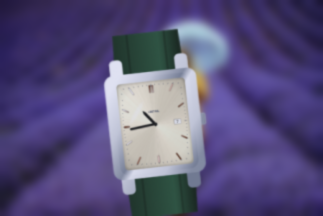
10:44
